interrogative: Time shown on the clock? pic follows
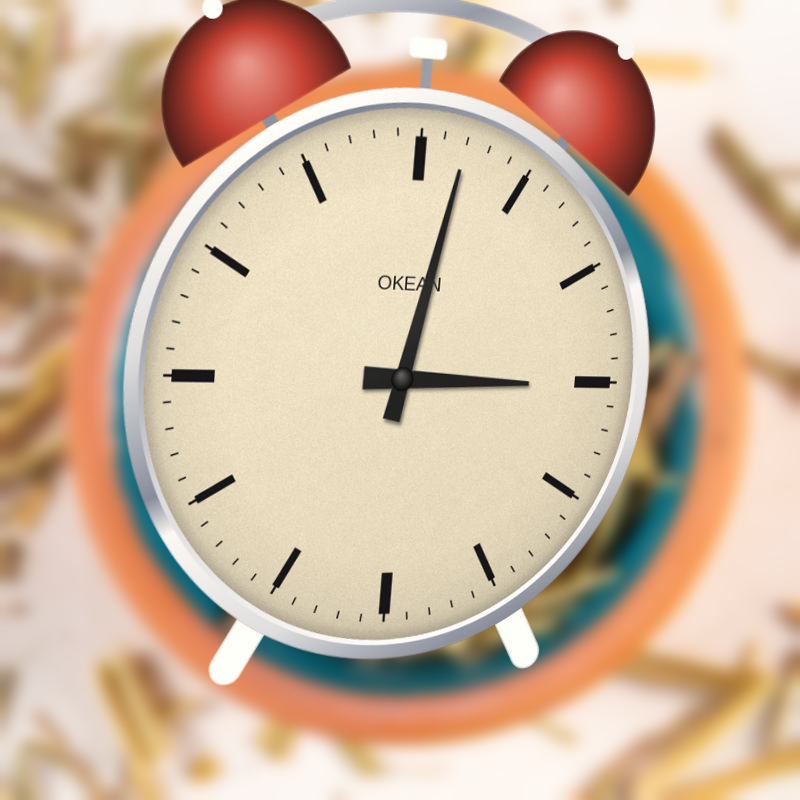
3:02
